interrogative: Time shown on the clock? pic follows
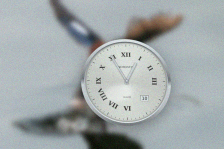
12:55
